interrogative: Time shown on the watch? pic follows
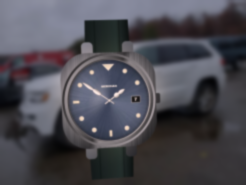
1:51
